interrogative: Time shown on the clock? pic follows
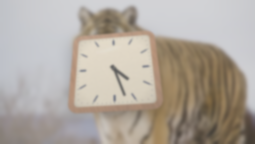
4:27
